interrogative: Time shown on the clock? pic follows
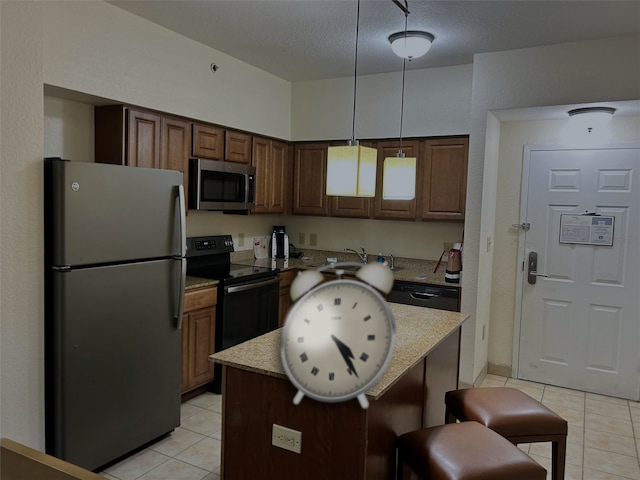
4:24
